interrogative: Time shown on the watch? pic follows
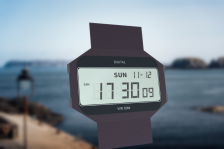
17:30:09
